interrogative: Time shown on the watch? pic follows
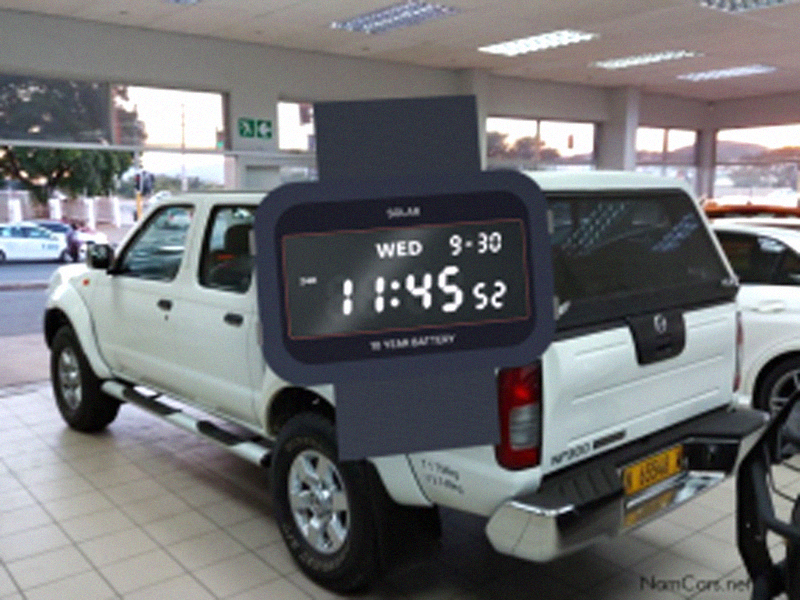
11:45:52
